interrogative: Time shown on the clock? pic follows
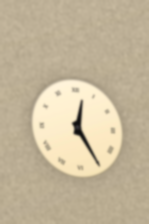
12:25
